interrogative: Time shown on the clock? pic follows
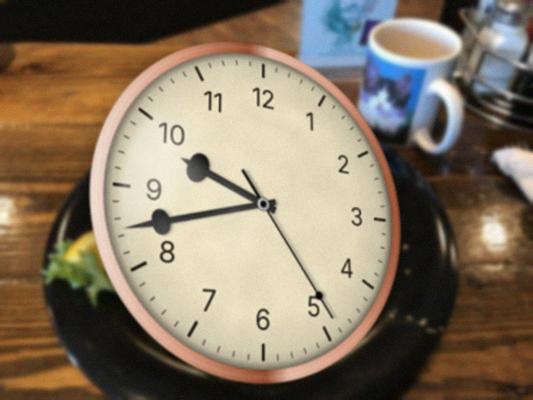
9:42:24
